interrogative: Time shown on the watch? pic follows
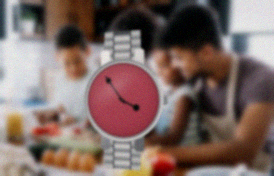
3:54
